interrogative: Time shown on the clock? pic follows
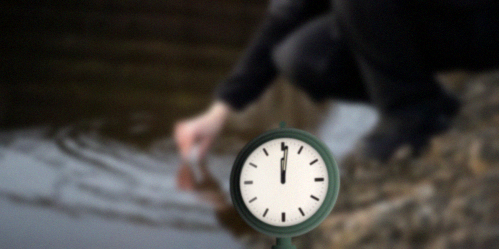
12:01
